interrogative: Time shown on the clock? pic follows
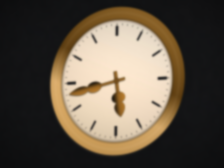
5:43
